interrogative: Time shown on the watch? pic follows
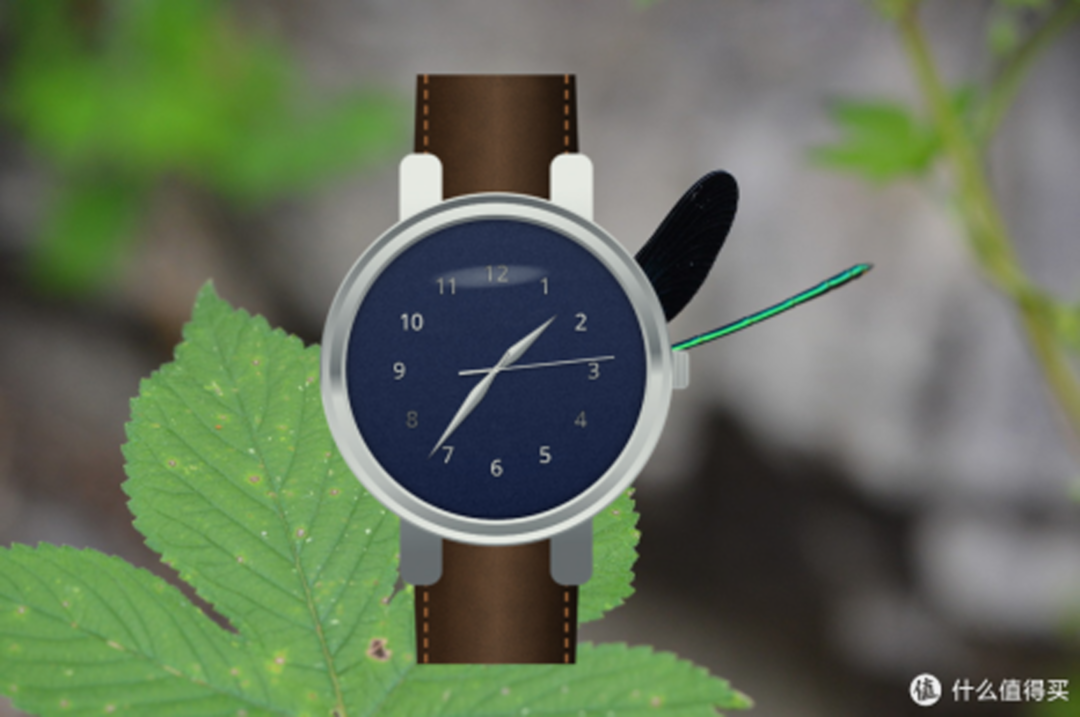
1:36:14
